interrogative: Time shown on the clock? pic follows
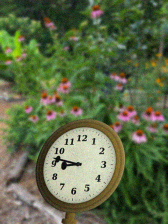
8:47
